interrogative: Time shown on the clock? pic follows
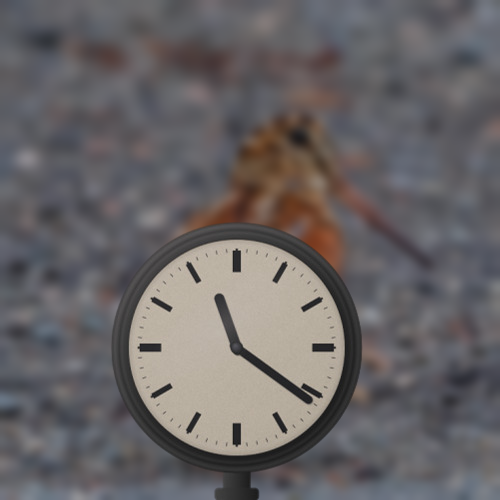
11:21
